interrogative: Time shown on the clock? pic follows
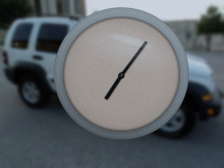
7:06
